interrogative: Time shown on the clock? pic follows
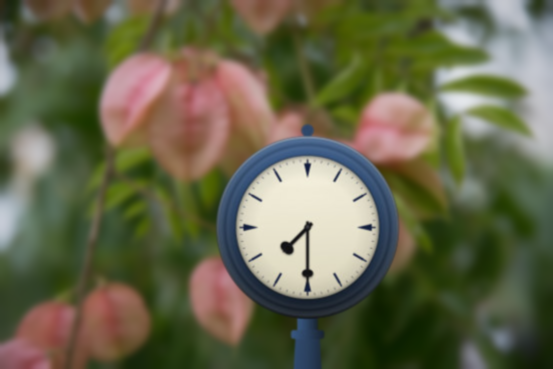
7:30
